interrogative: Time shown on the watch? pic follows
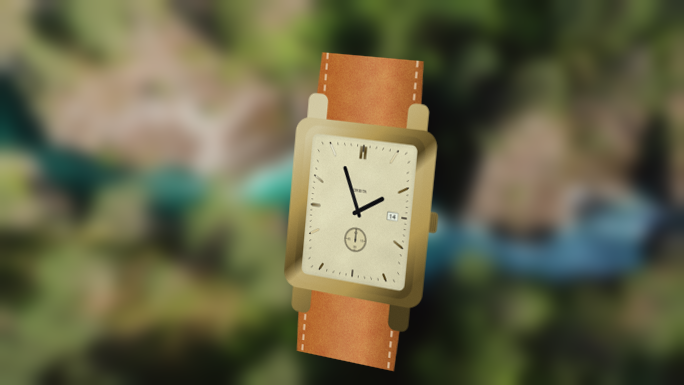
1:56
